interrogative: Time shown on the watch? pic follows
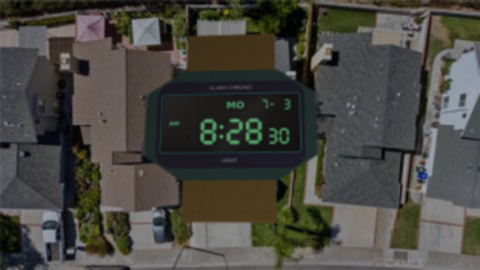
8:28:30
